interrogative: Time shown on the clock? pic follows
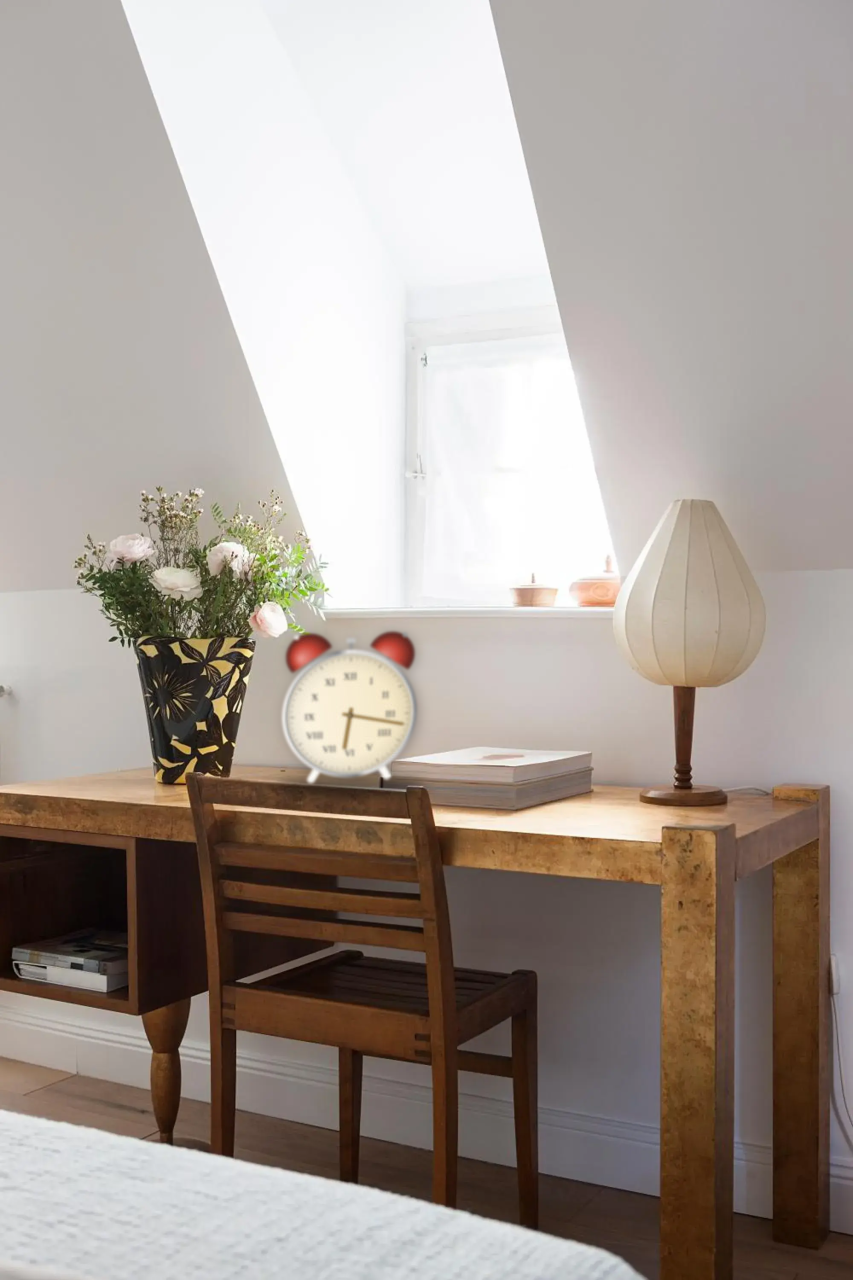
6:17
